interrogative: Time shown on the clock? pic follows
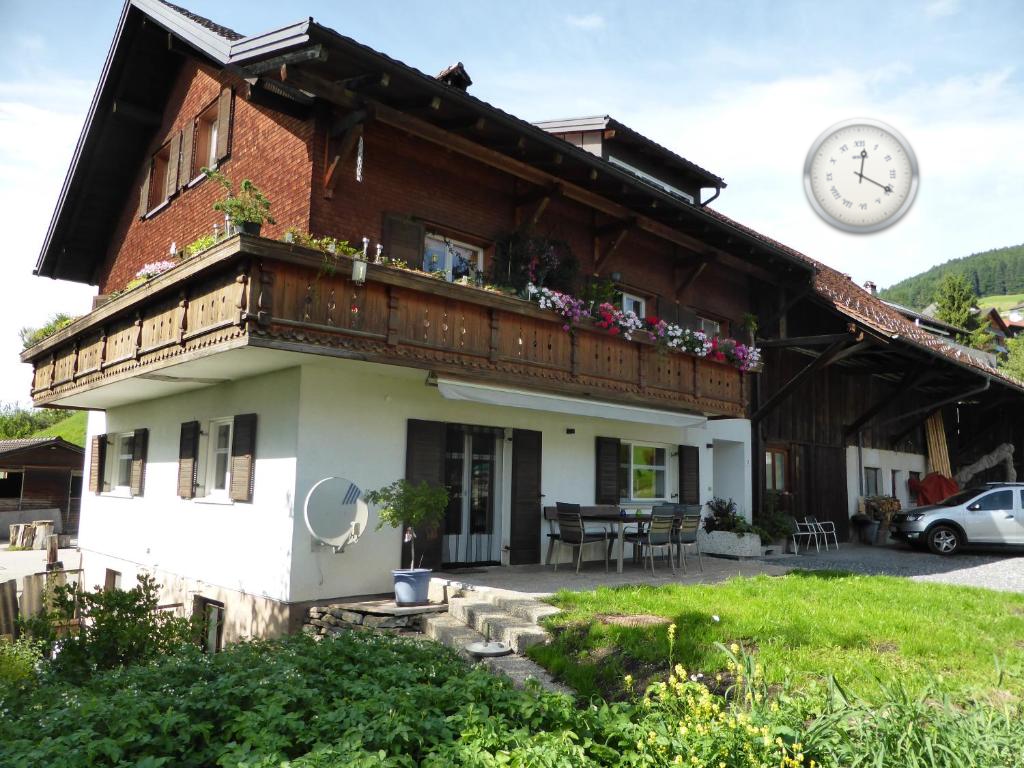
12:20
